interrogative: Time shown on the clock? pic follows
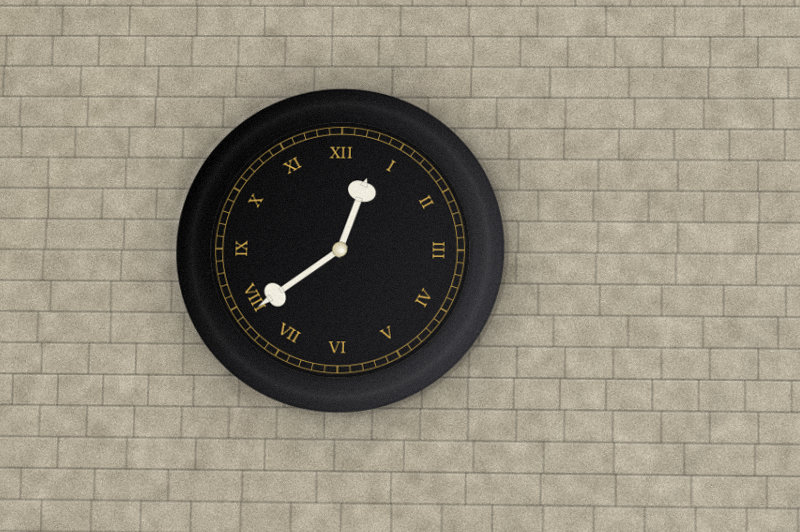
12:39
